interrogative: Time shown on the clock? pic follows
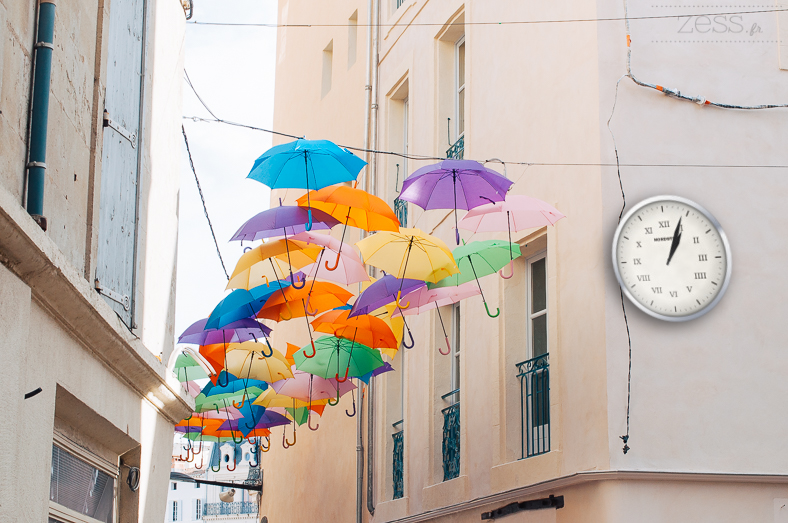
1:04
